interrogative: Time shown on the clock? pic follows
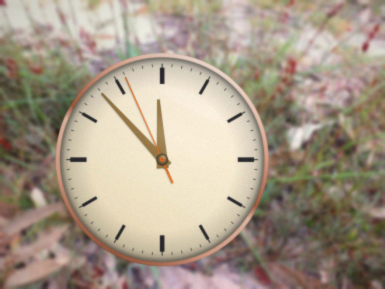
11:52:56
